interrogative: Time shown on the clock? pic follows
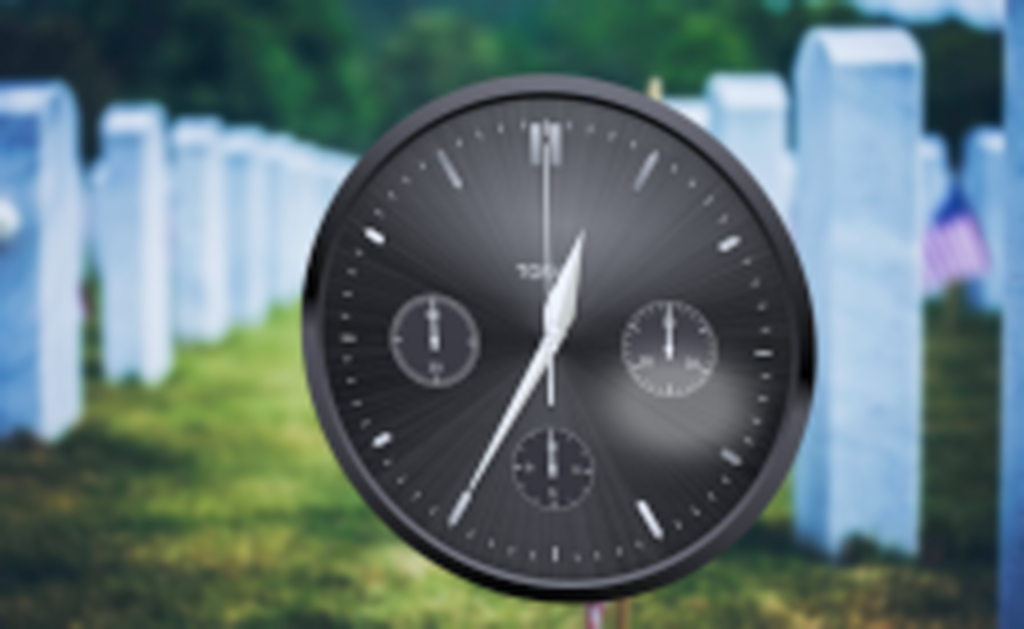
12:35
